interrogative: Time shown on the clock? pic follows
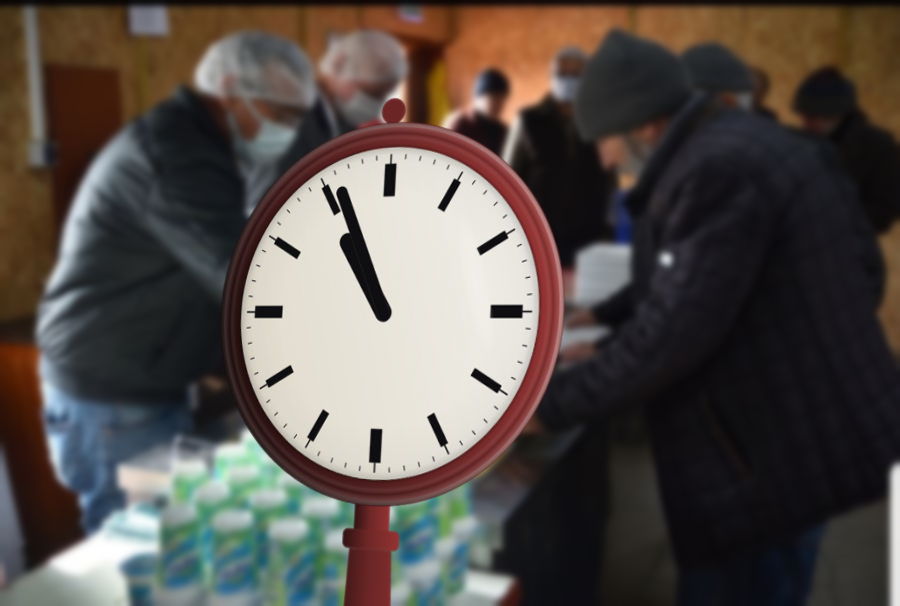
10:56
